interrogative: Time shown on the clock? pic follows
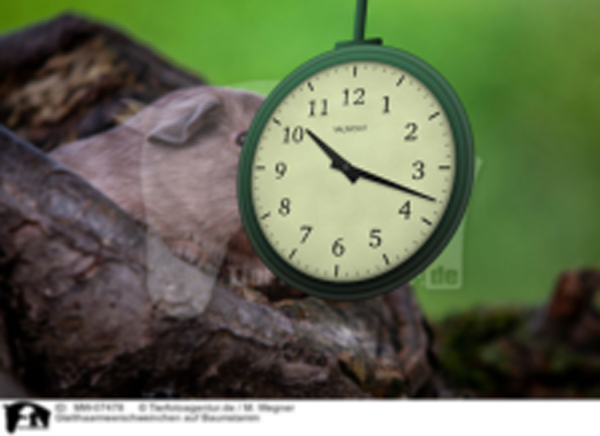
10:18
